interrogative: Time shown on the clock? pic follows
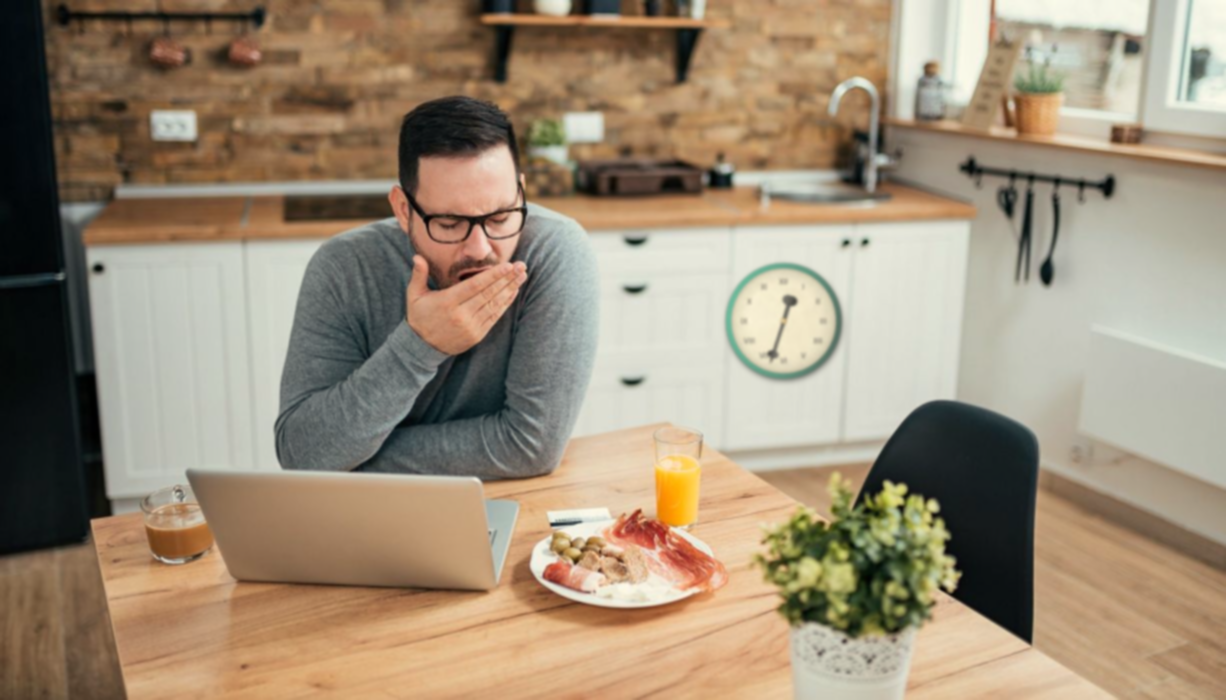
12:33
